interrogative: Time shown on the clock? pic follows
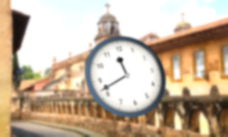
11:42
